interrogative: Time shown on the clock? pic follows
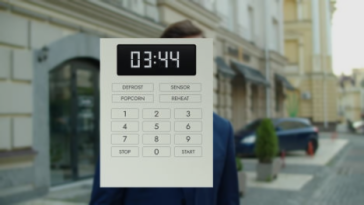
3:44
